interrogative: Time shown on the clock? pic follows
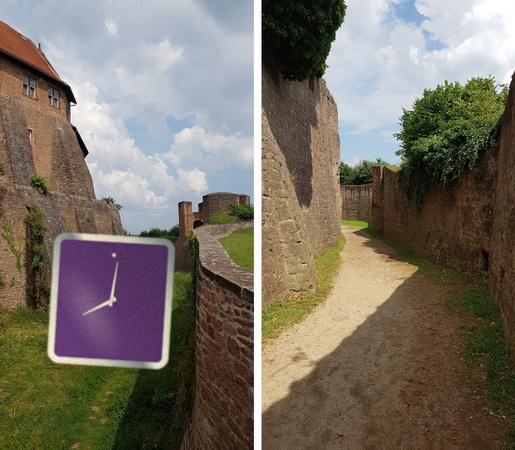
8:01
